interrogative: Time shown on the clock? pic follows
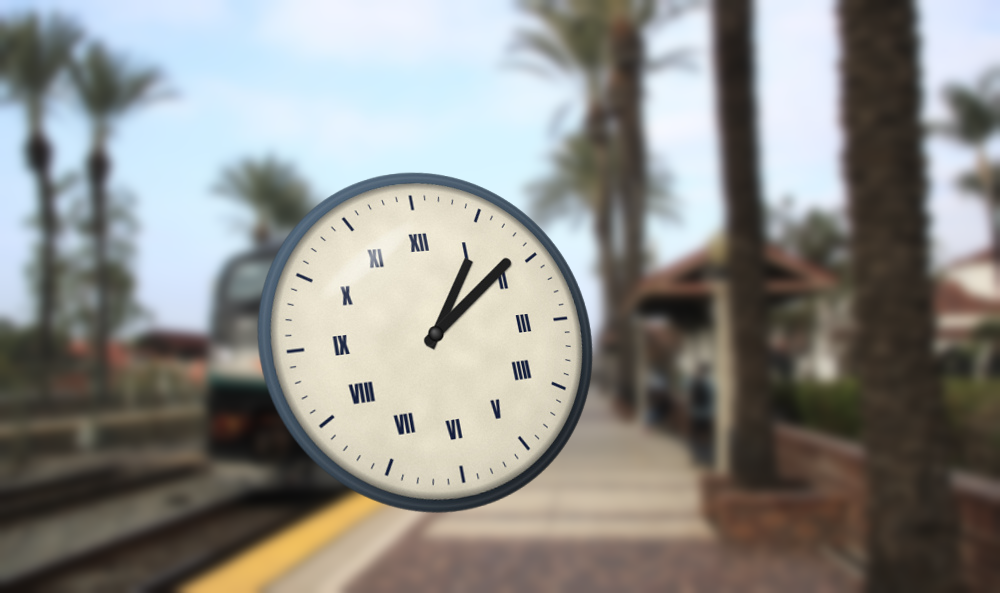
1:09
